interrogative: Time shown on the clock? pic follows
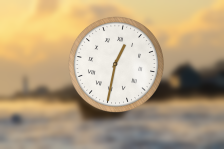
12:30
